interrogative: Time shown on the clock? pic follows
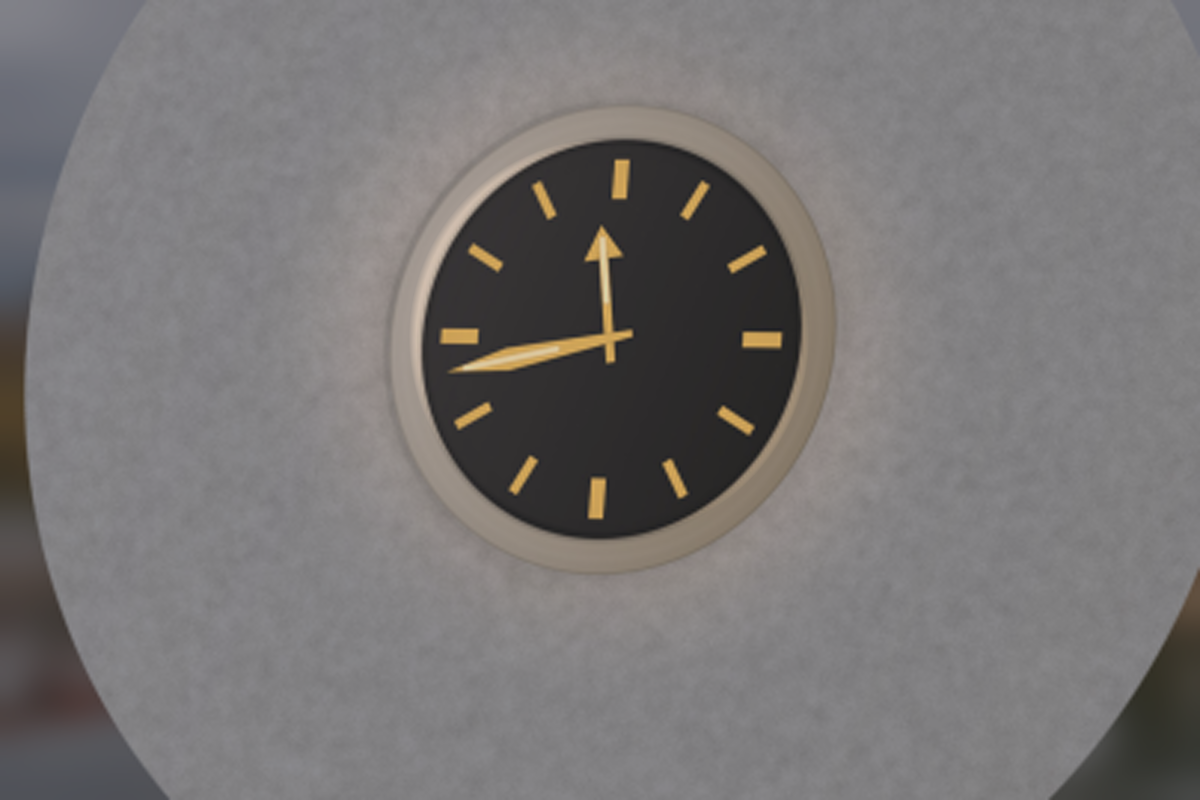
11:43
